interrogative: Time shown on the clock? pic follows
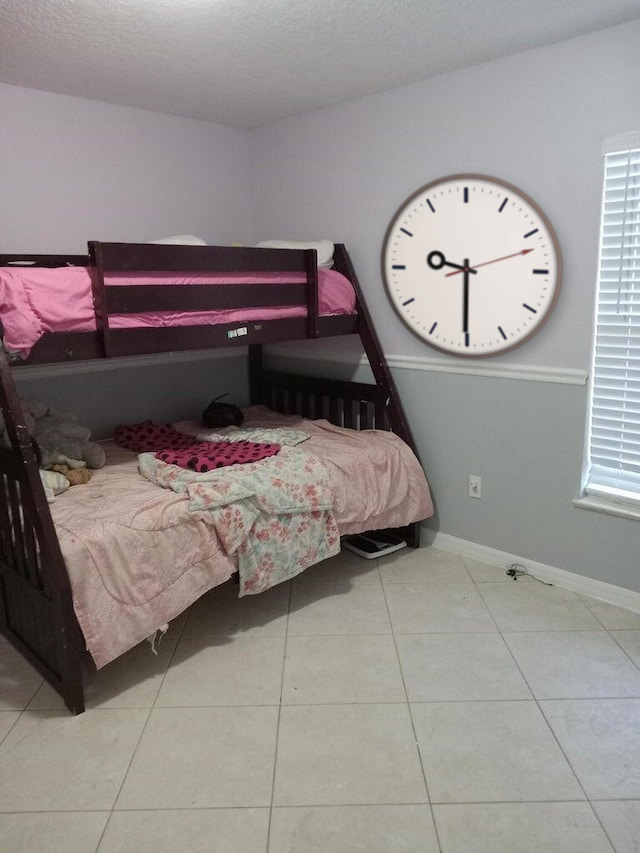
9:30:12
